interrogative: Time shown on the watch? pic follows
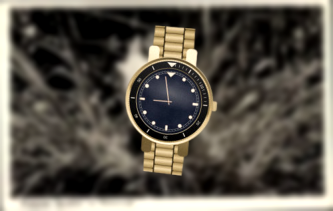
8:58
